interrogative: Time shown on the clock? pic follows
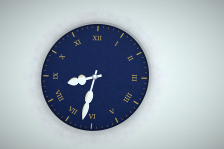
8:32
